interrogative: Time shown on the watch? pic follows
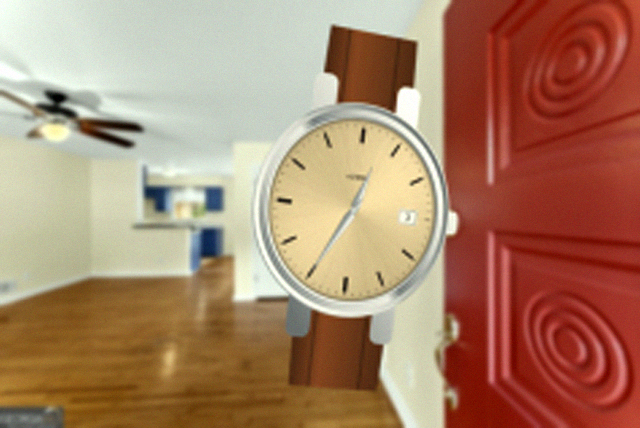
12:35
